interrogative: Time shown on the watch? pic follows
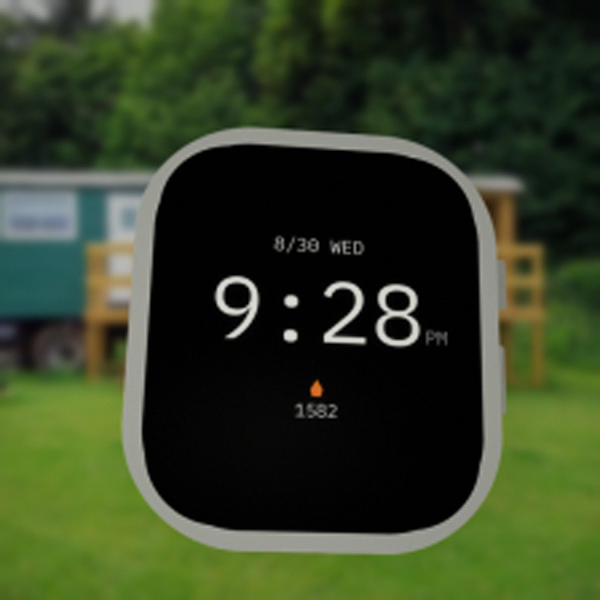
9:28
